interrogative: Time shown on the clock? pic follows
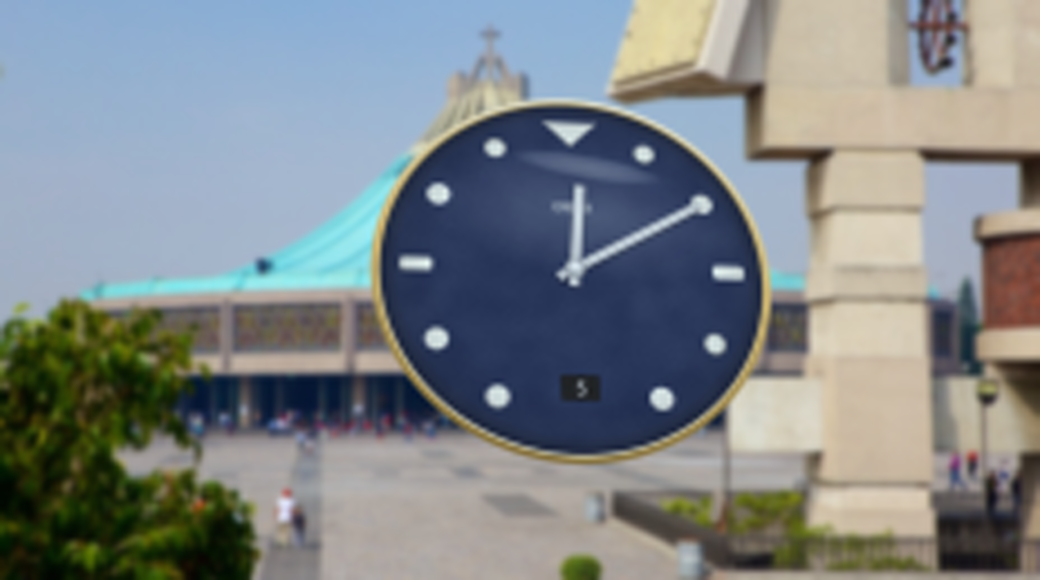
12:10
